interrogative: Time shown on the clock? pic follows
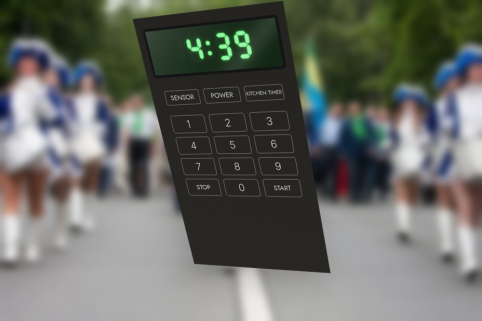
4:39
